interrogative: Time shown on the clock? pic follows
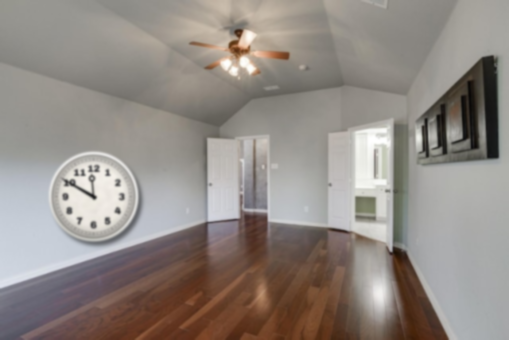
11:50
